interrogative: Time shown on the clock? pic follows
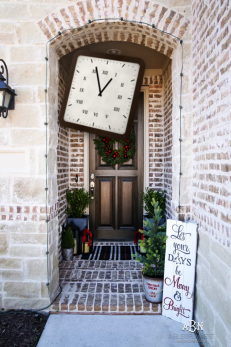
12:56
